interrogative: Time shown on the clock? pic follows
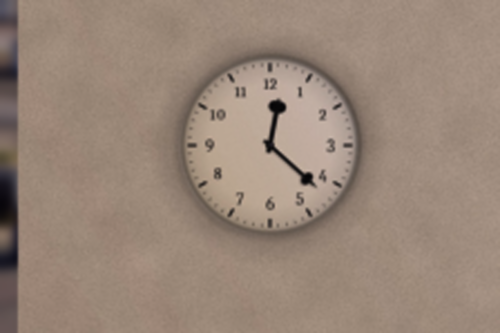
12:22
